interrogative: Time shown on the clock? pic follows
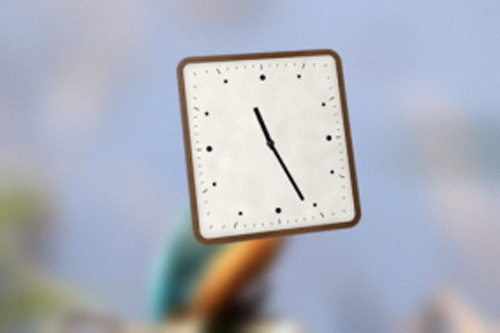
11:26
